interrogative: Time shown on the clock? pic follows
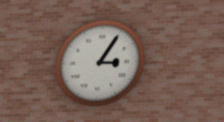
3:05
